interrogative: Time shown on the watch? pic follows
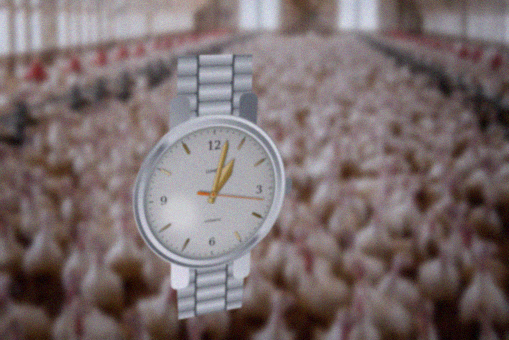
1:02:17
